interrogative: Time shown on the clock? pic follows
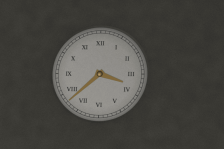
3:38
